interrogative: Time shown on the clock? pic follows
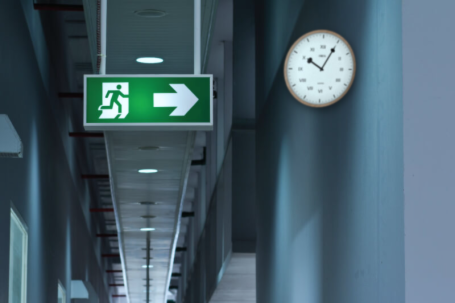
10:05
